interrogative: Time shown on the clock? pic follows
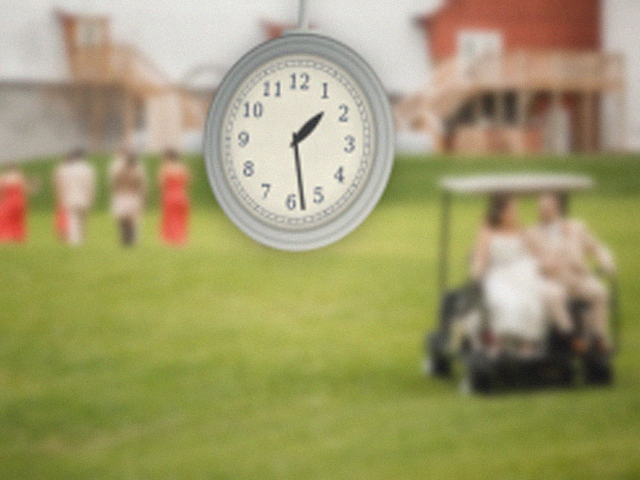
1:28
